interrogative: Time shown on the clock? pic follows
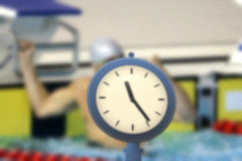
11:24
